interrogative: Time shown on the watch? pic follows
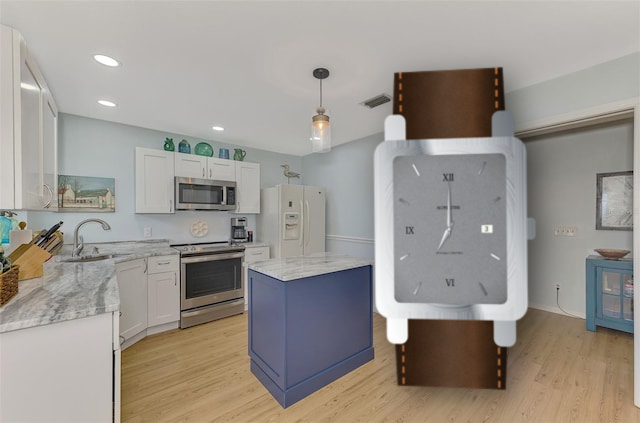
7:00
